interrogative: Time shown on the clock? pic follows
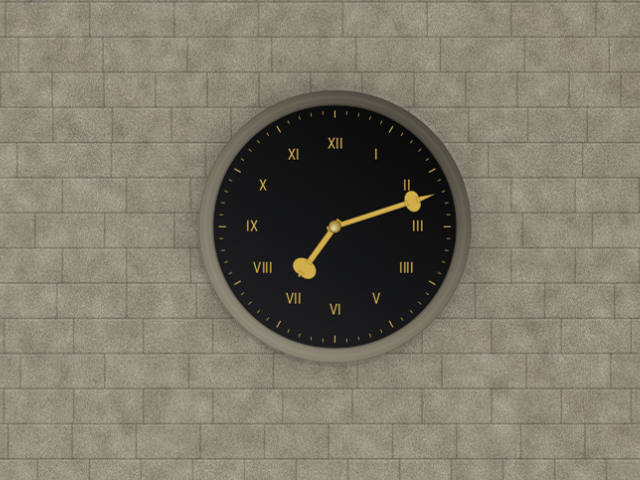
7:12
